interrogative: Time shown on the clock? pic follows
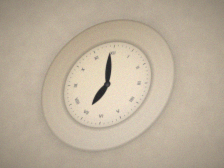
6:59
